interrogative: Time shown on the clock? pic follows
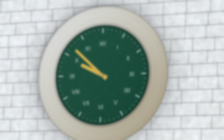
9:52
